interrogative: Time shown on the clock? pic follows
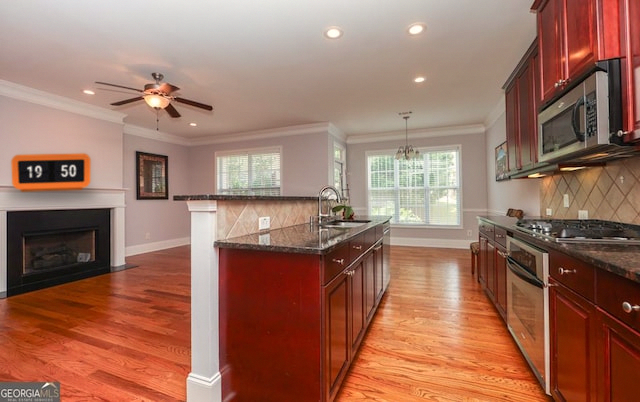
19:50
